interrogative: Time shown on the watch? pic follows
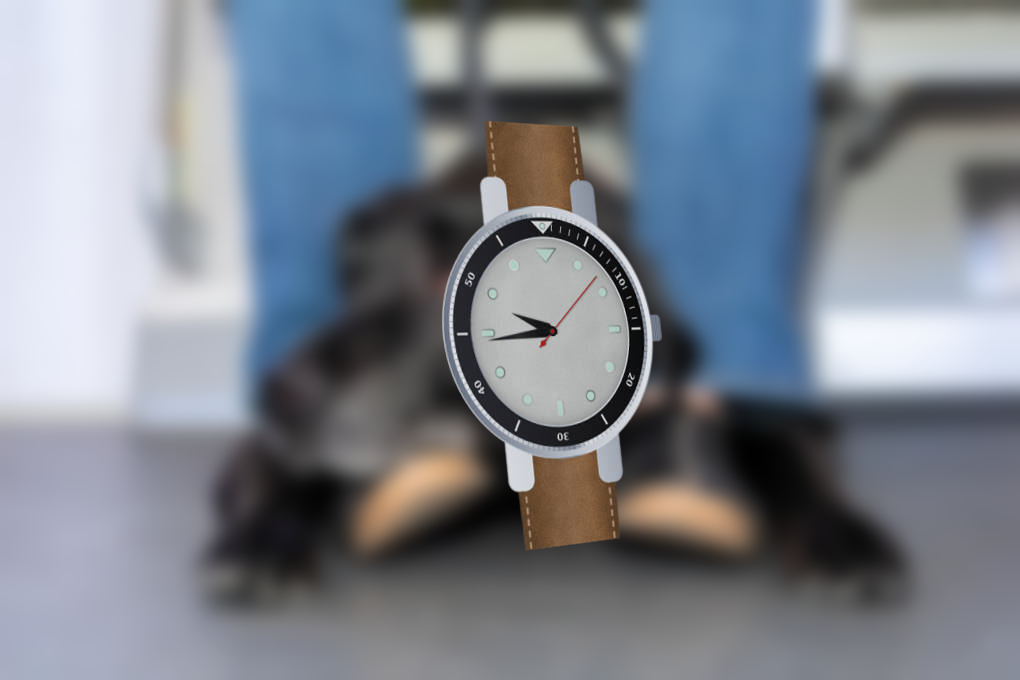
9:44:08
